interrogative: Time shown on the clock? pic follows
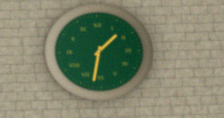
1:32
